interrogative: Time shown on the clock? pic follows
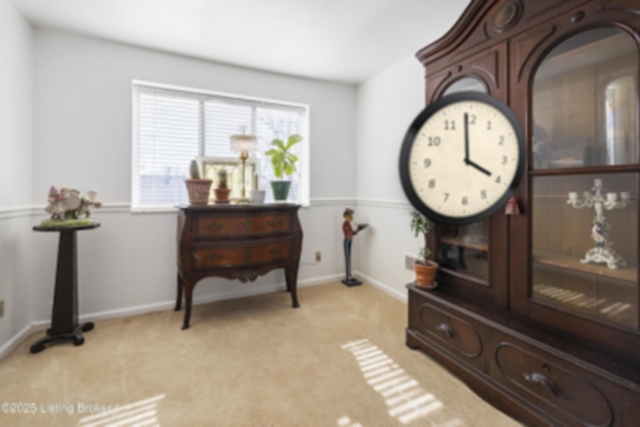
3:59
